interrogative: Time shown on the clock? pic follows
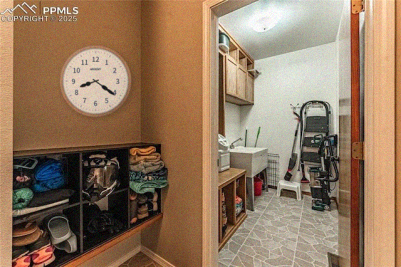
8:21
